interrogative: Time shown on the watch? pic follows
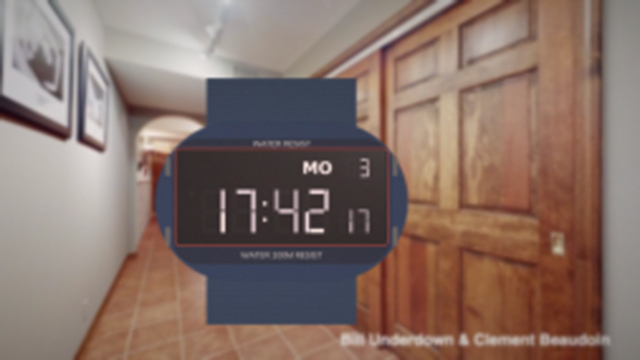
17:42:17
